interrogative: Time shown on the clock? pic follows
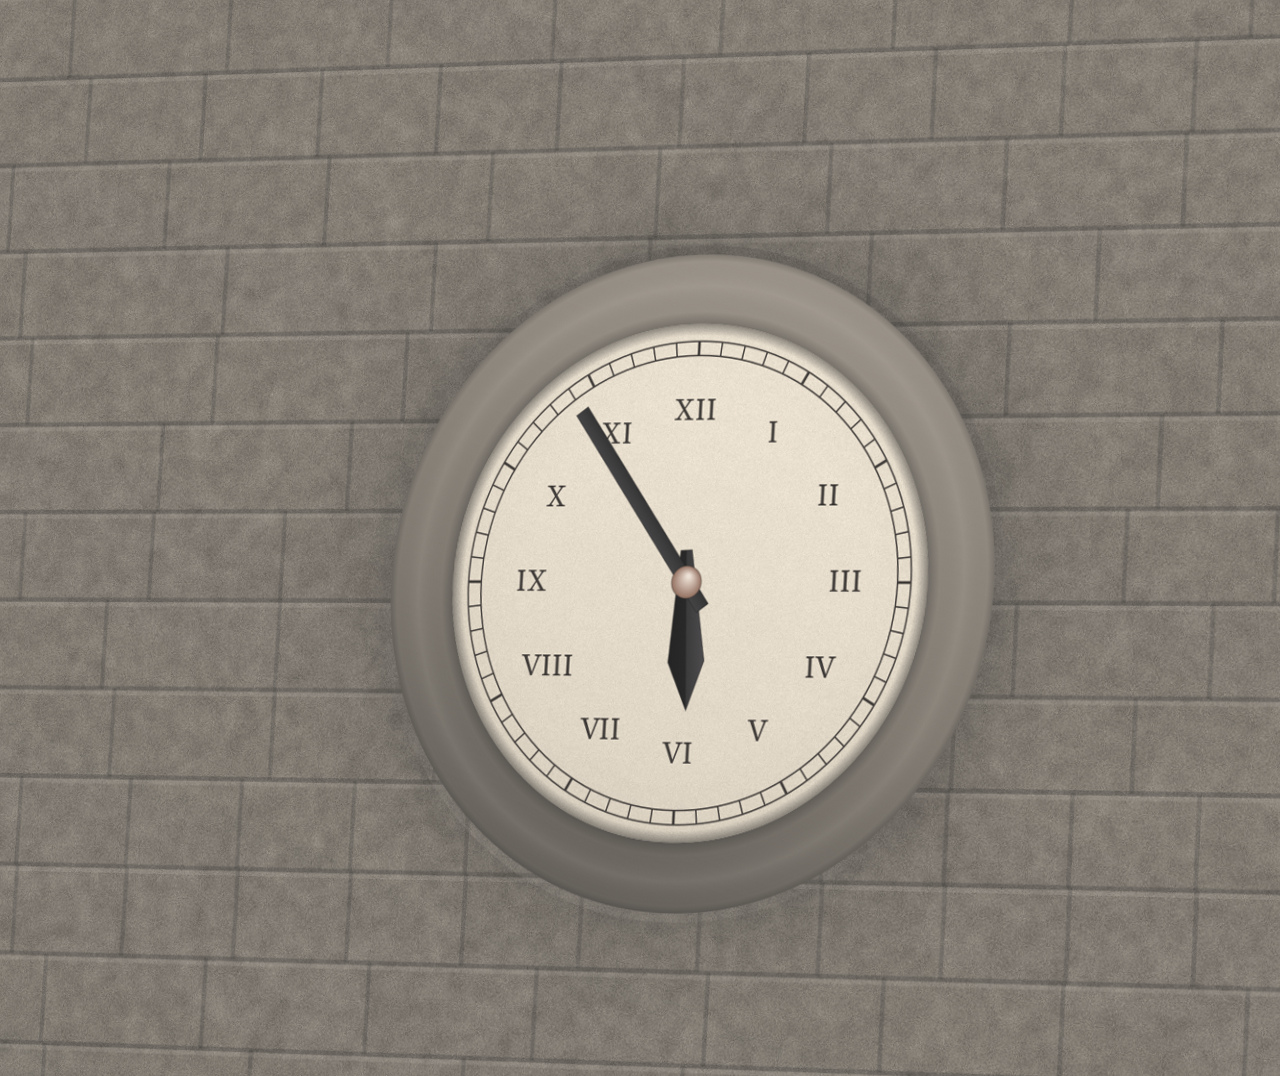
5:54
